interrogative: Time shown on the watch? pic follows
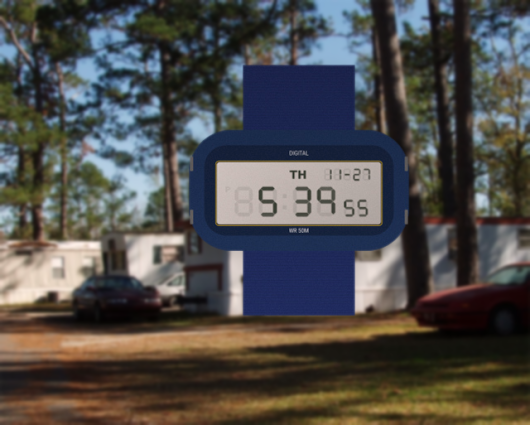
5:39:55
